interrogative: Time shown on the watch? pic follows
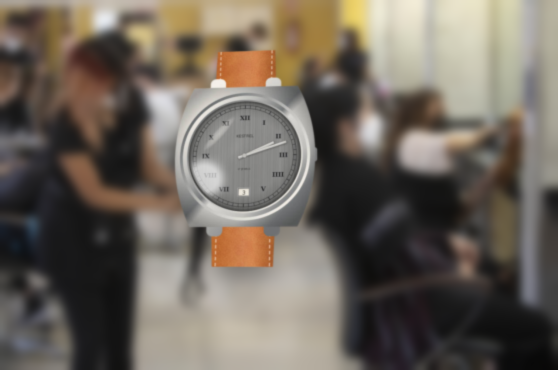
2:12
